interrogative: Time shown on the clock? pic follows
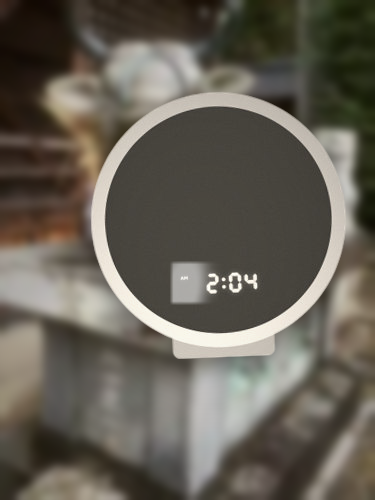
2:04
